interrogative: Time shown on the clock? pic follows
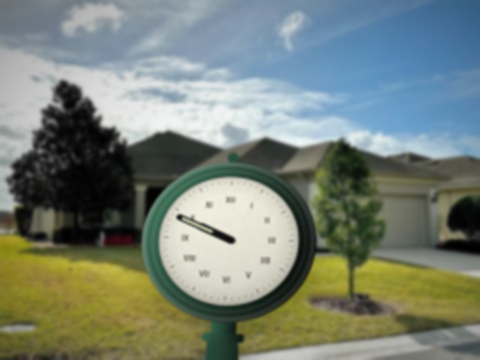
9:49
